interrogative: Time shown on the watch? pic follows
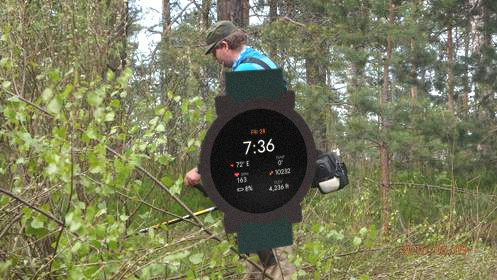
7:36
